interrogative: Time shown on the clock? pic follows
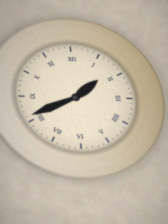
1:41
